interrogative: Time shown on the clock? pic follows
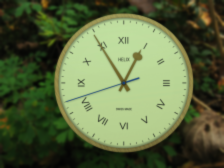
12:54:42
